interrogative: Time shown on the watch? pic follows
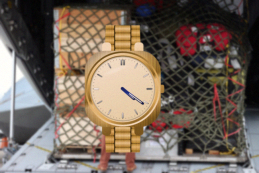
4:21
